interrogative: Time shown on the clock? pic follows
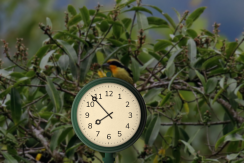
7:53
